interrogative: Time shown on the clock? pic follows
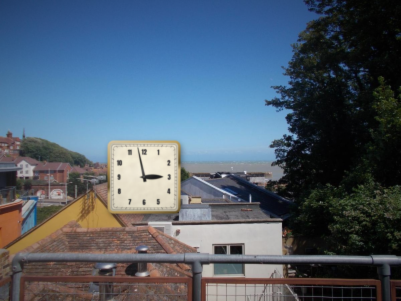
2:58
